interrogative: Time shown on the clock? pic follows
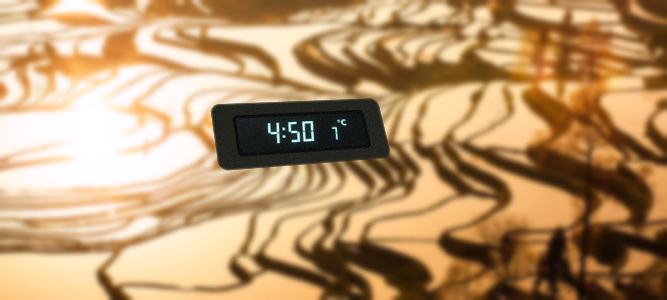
4:50
